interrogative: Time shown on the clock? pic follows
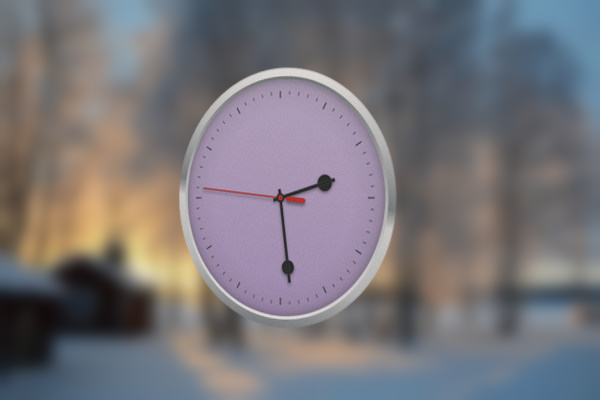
2:28:46
